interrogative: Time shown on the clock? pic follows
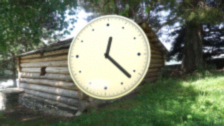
12:22
